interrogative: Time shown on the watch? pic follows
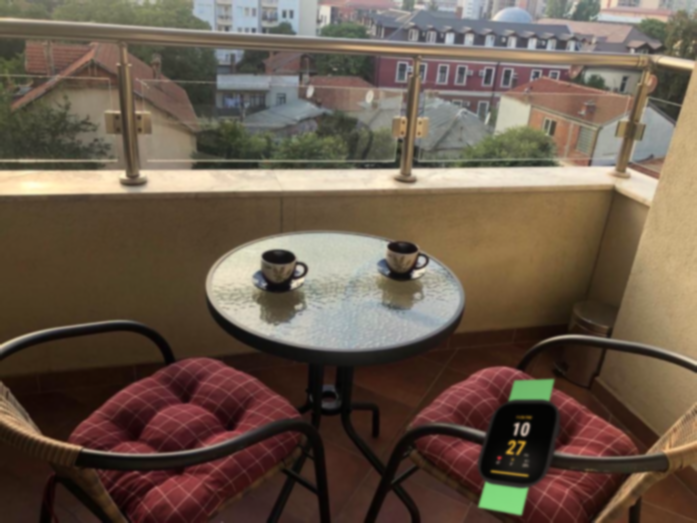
10:27
